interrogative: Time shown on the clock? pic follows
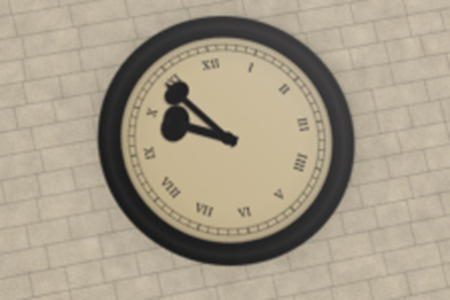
9:54
